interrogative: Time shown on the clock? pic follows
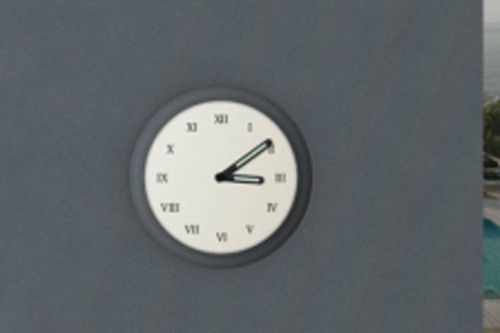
3:09
